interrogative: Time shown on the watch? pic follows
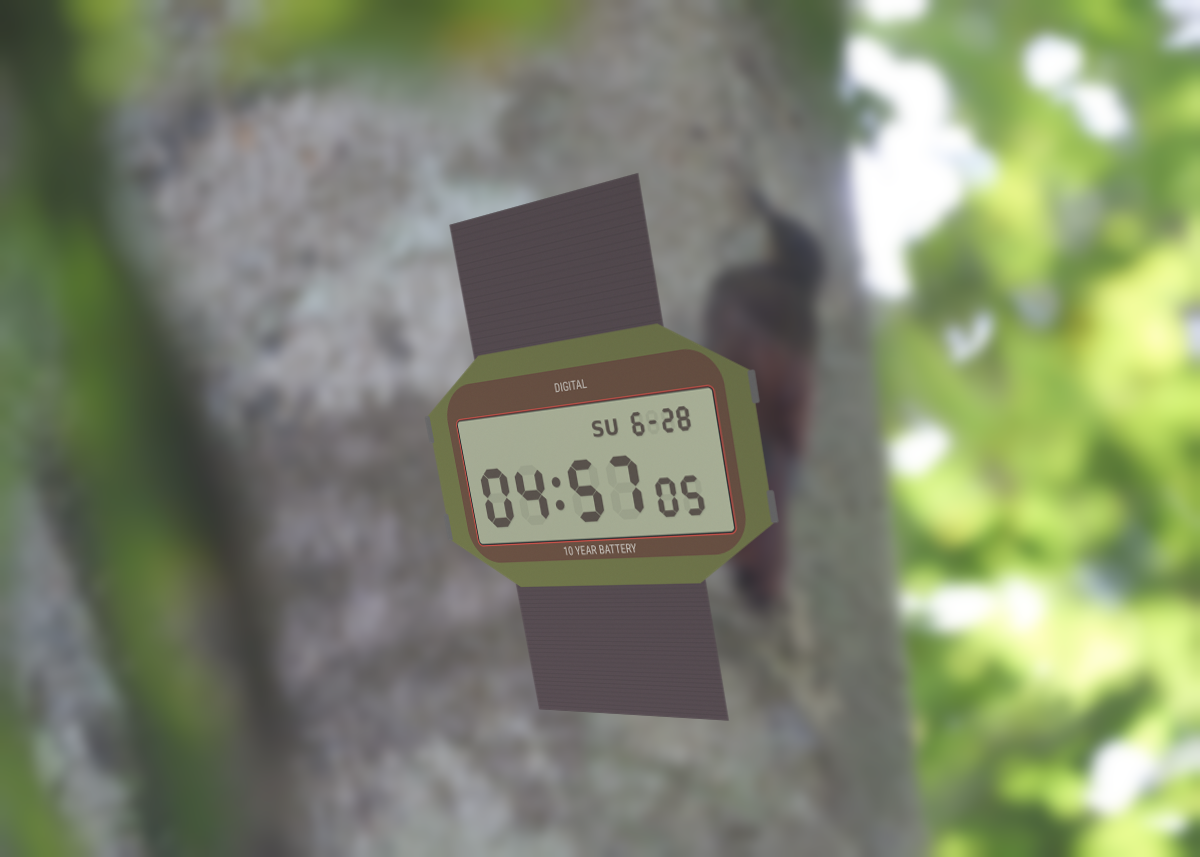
4:57:05
